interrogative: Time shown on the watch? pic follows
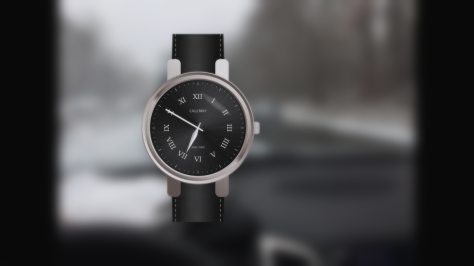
6:50
